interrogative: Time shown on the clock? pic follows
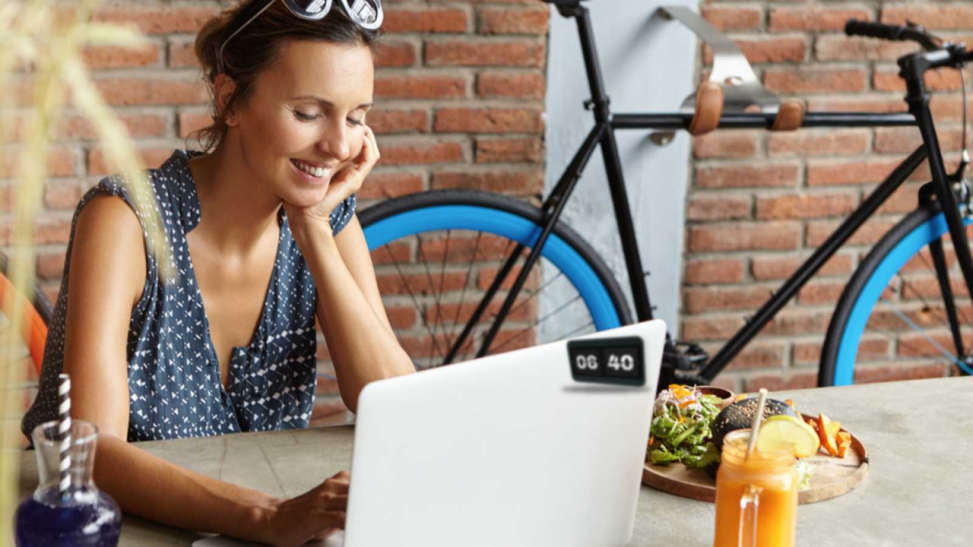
6:40
